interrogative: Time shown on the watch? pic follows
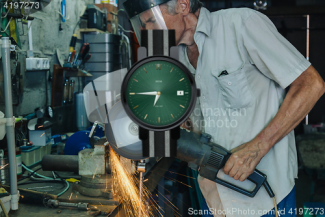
6:45
